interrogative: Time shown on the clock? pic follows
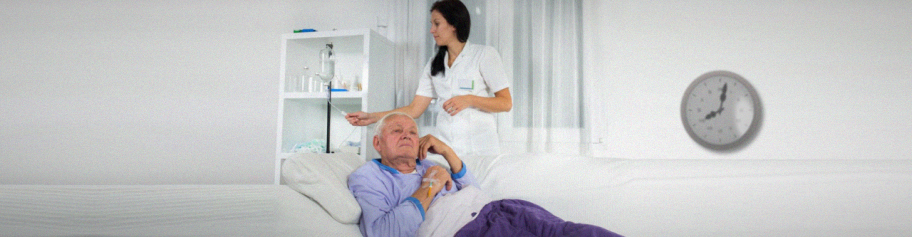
8:02
